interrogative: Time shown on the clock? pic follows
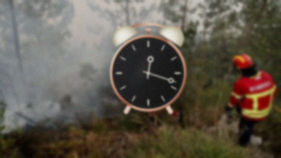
12:18
